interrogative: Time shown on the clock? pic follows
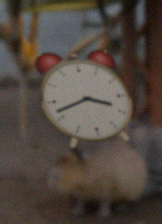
3:42
